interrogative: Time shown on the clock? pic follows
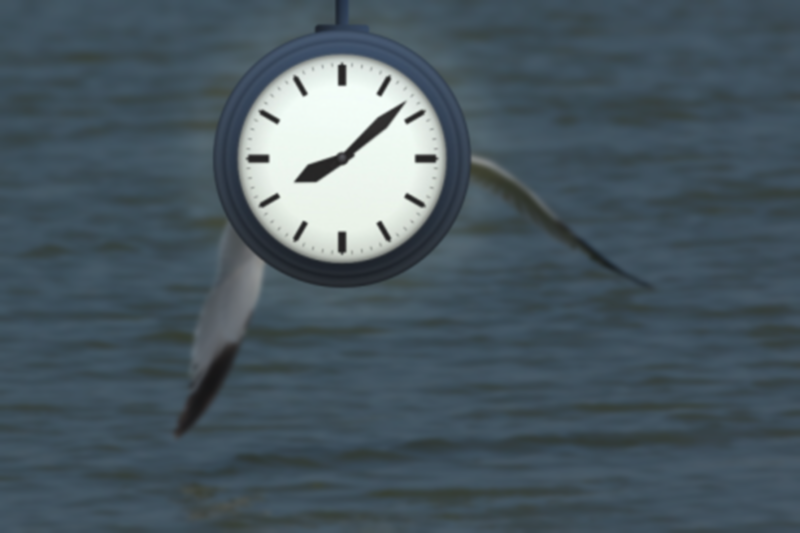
8:08
